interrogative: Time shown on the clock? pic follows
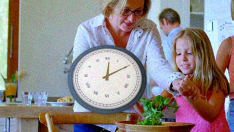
12:10
